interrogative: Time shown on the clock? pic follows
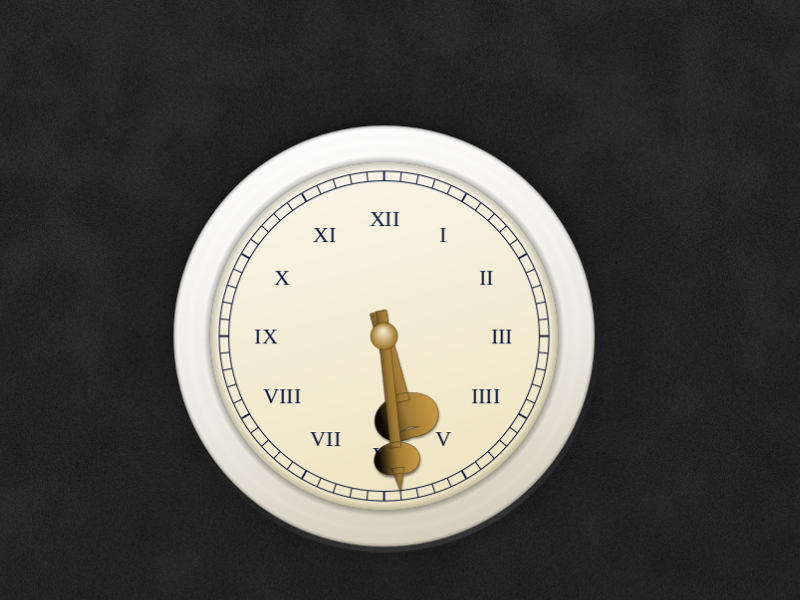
5:29
